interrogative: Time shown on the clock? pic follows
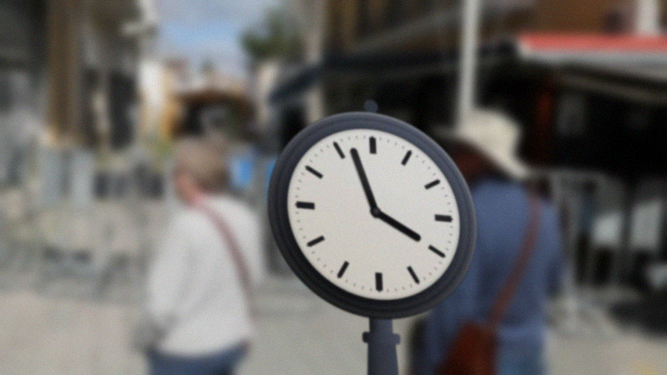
3:57
